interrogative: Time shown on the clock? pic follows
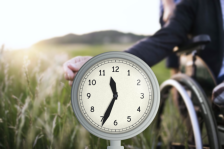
11:34
